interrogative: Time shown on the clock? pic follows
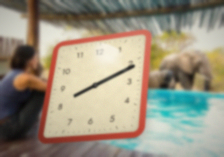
8:11
